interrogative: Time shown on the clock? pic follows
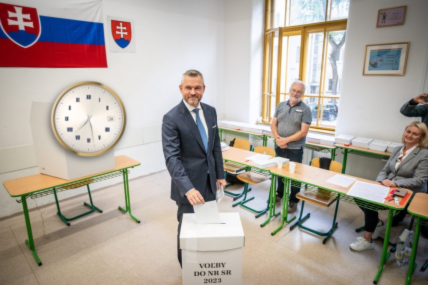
7:28
